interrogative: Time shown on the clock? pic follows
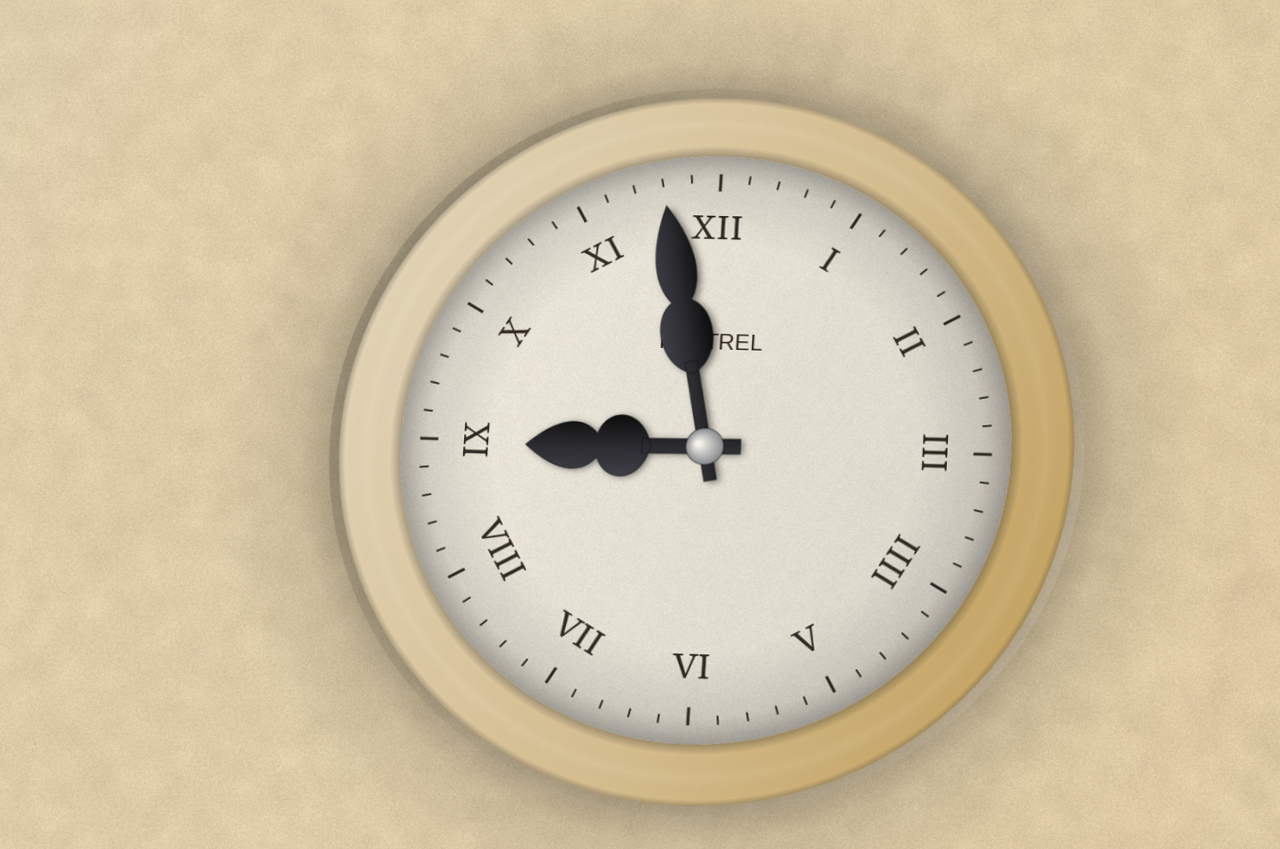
8:58
